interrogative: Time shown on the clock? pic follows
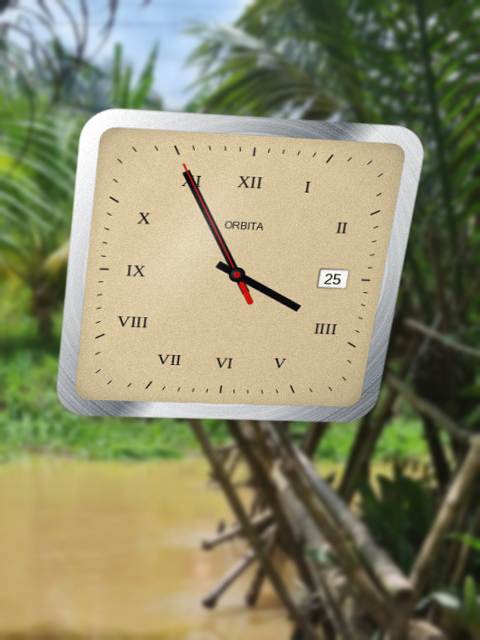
3:54:55
